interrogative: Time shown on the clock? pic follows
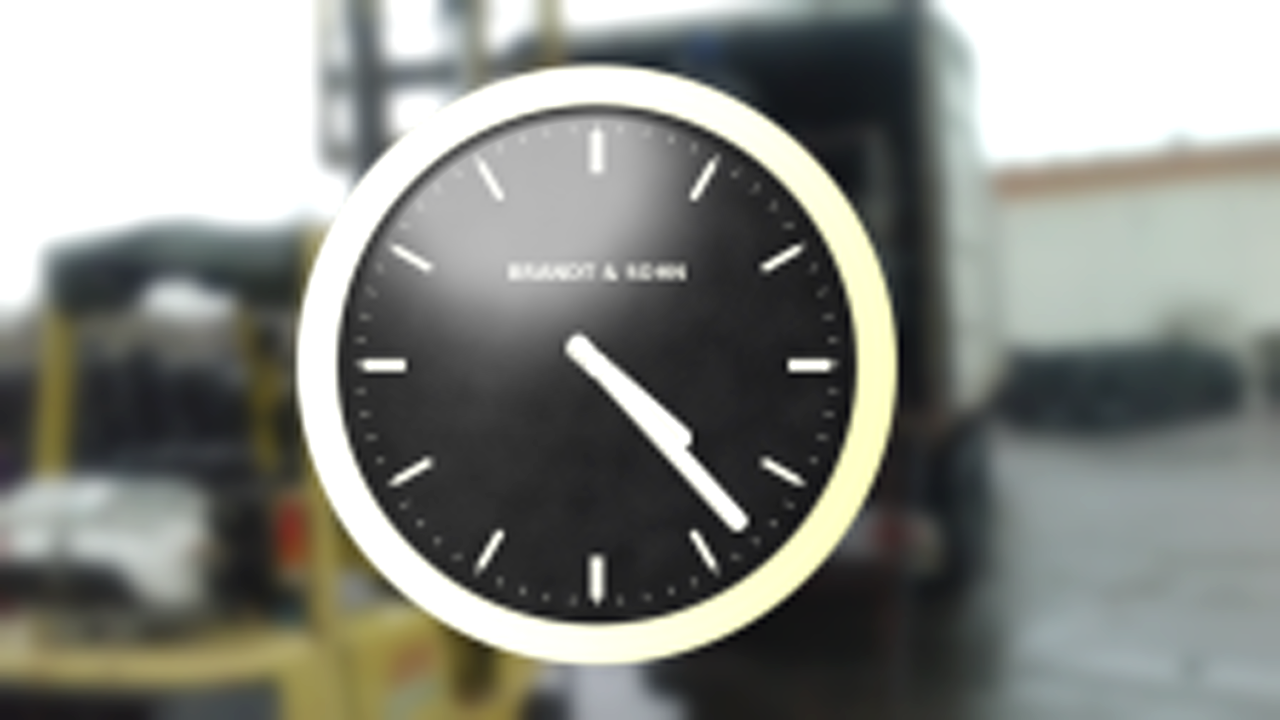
4:23
